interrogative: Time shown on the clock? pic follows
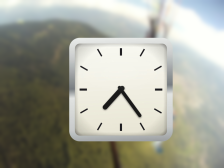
7:24
